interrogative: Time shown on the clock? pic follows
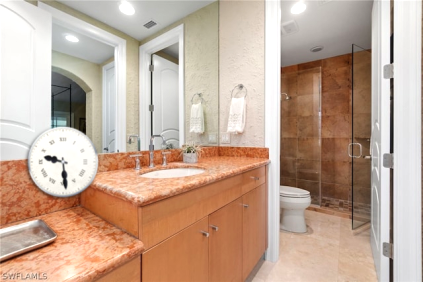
9:29
